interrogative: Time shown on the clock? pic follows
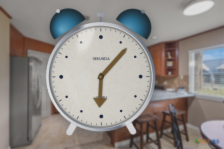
6:07
